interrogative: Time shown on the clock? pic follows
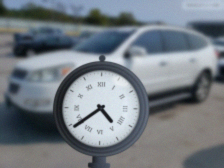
4:39
